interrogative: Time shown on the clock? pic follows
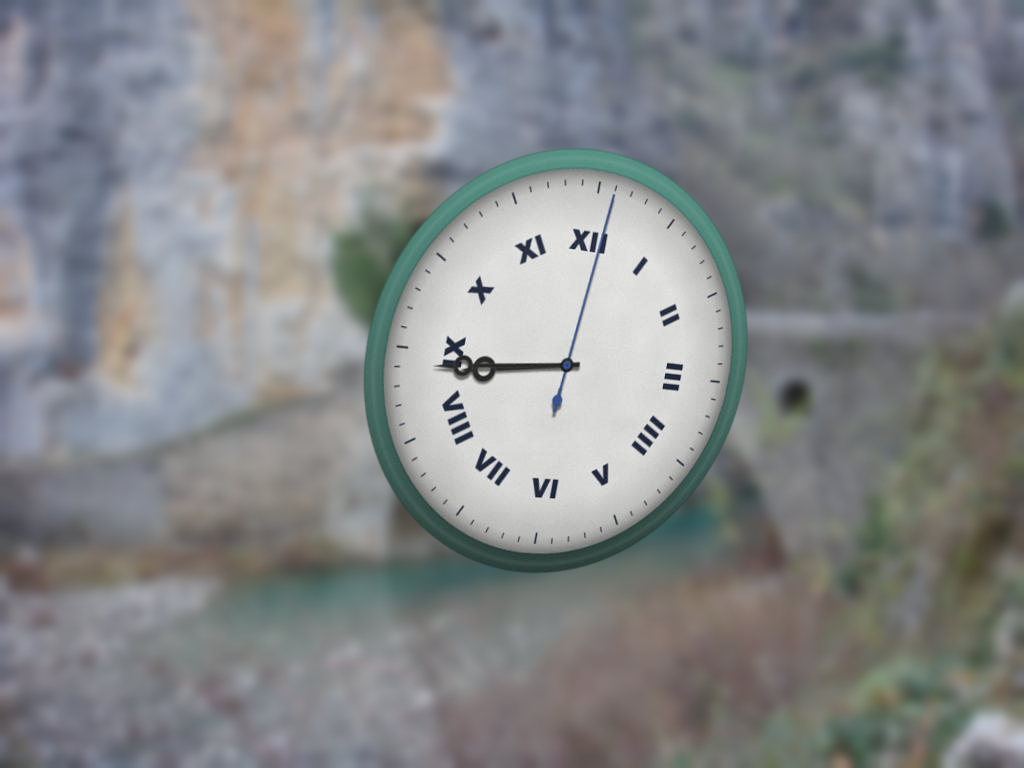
8:44:01
